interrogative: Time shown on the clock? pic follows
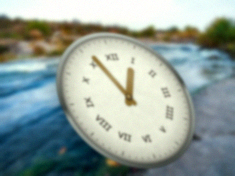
12:56
